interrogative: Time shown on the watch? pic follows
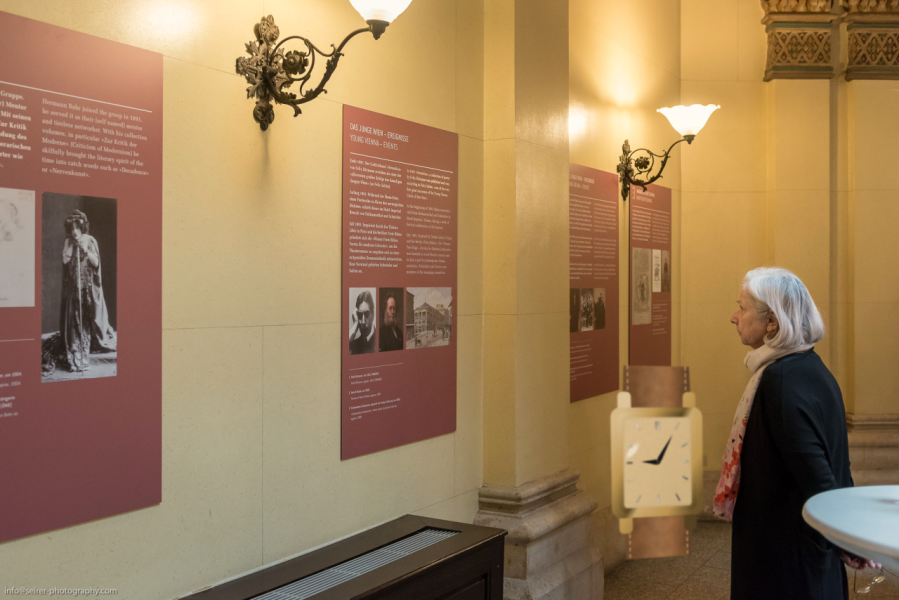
9:05
